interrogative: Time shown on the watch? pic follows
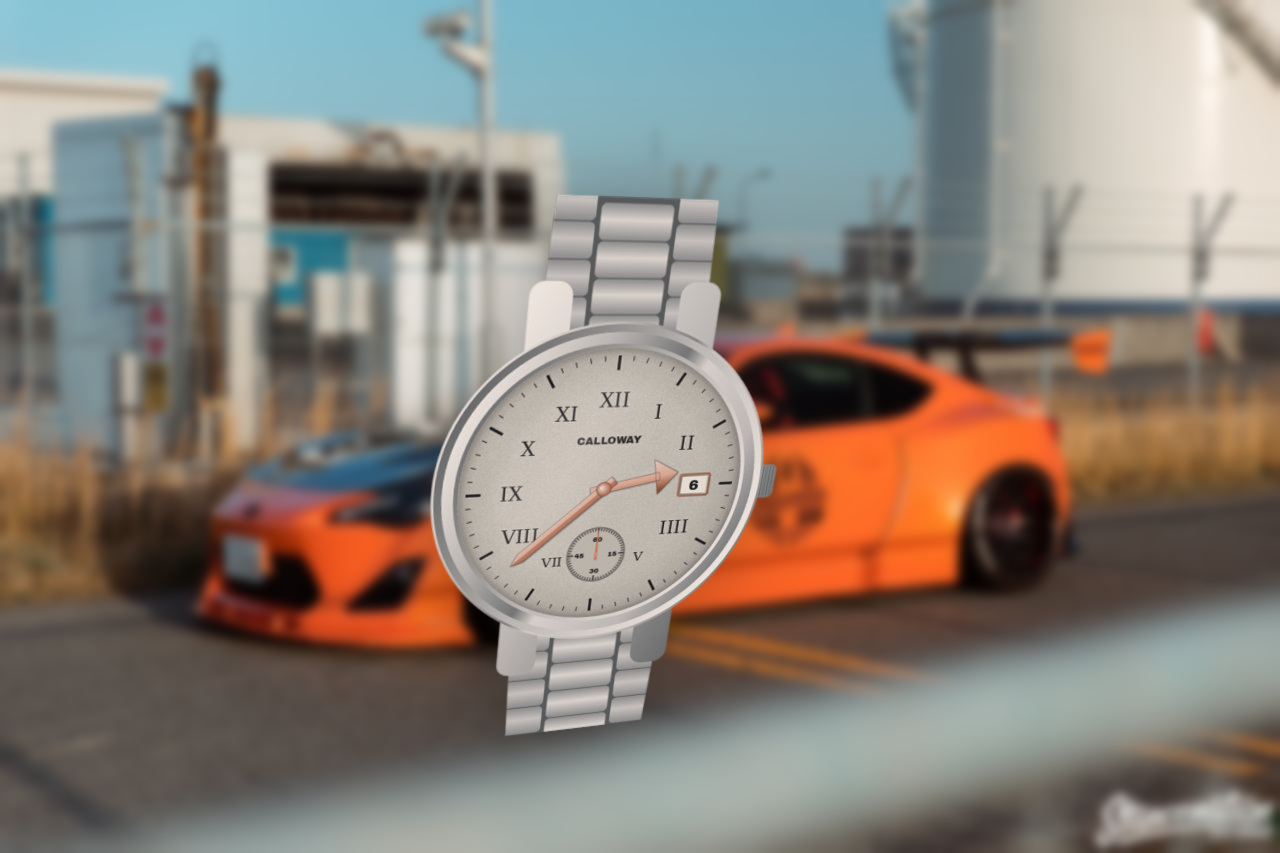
2:38
